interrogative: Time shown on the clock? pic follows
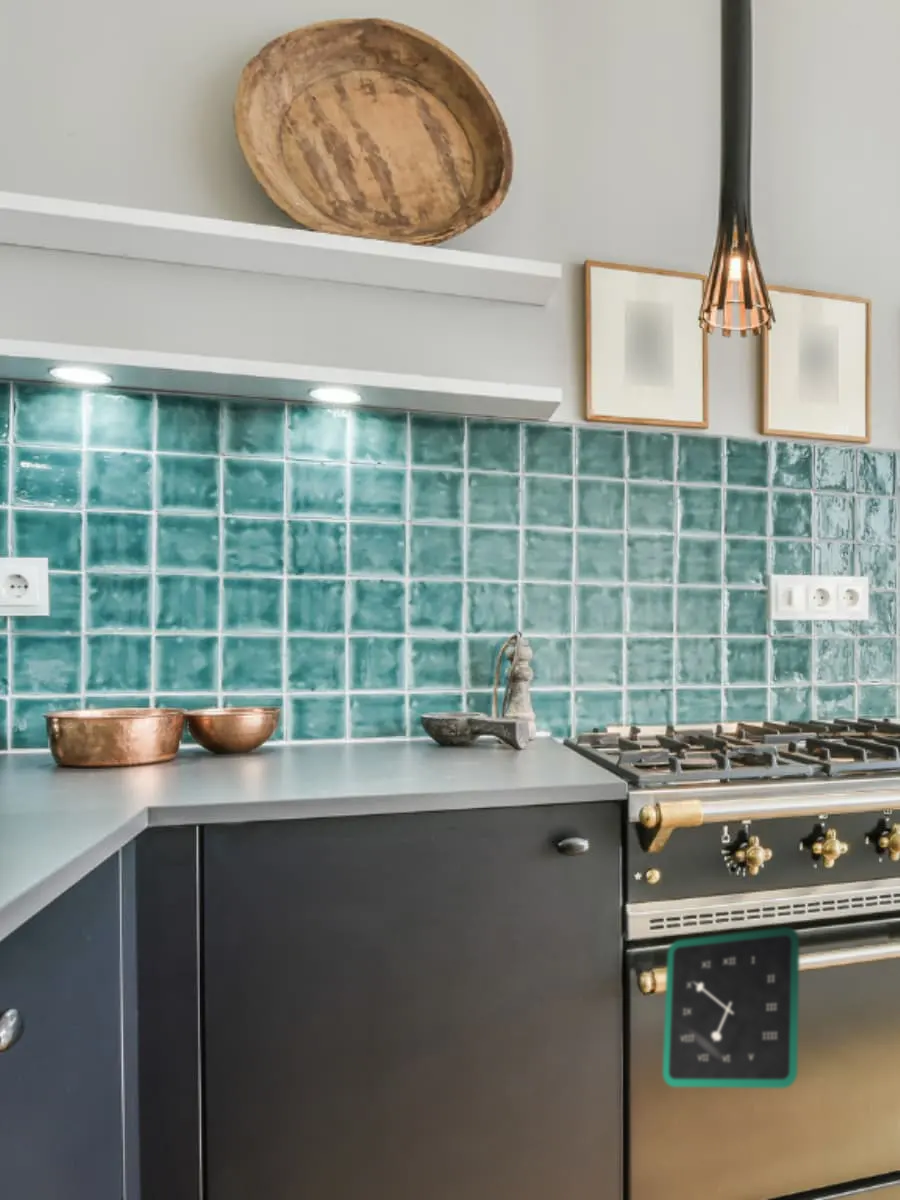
6:51
